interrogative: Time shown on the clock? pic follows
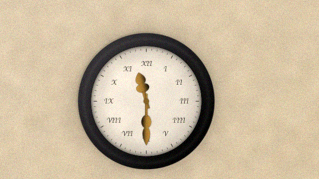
11:30
